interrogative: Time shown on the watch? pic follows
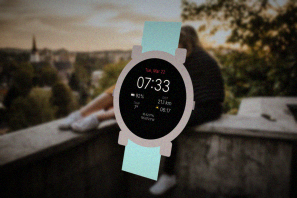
7:33
